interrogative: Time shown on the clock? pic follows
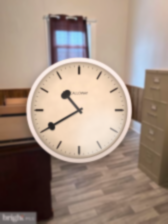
10:40
